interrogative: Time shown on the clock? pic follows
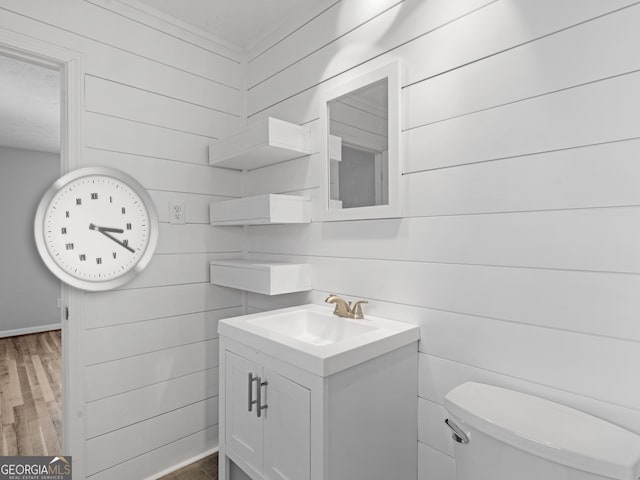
3:21
